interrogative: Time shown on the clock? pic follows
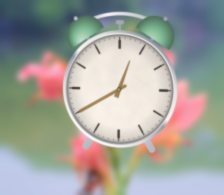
12:40
